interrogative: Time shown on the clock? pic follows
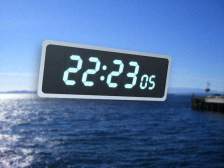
22:23:05
